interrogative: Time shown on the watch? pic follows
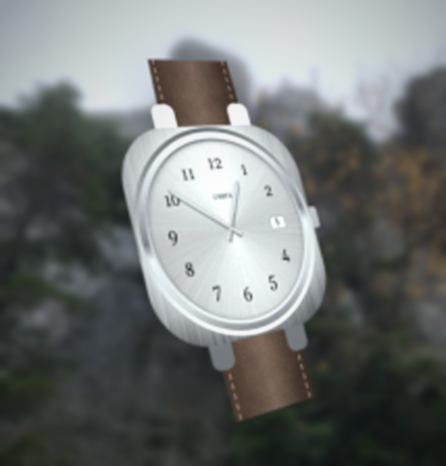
12:51
